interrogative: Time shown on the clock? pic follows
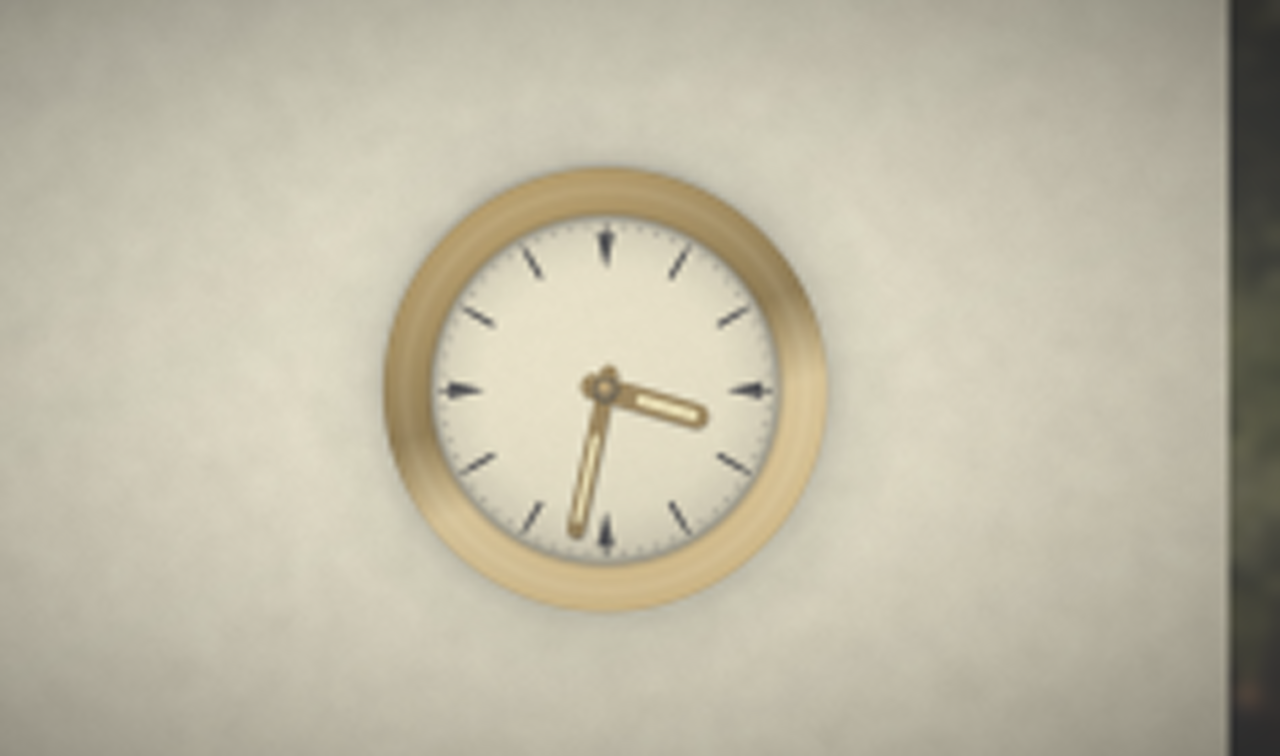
3:32
